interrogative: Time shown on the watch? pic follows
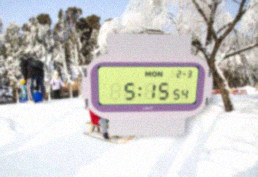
5:15:54
